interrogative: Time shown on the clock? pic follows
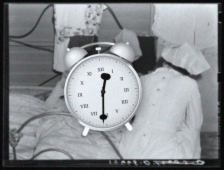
12:31
